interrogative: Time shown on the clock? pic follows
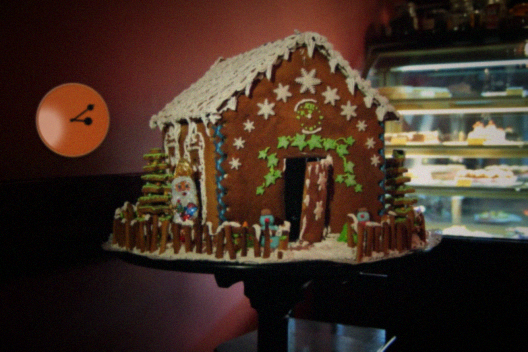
3:09
